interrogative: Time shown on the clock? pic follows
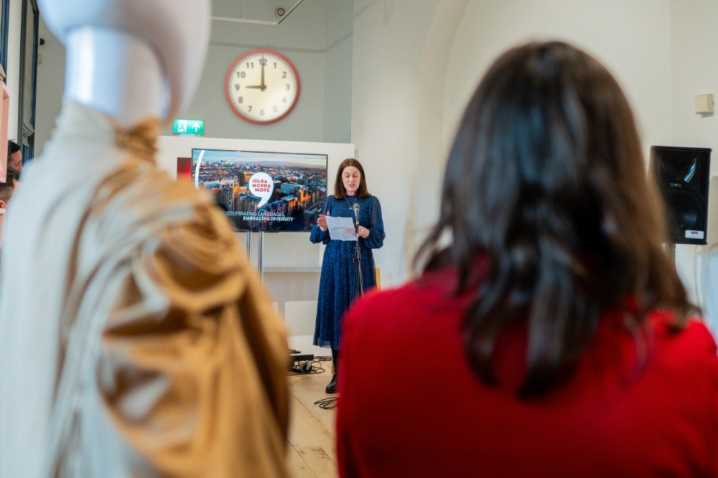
9:00
